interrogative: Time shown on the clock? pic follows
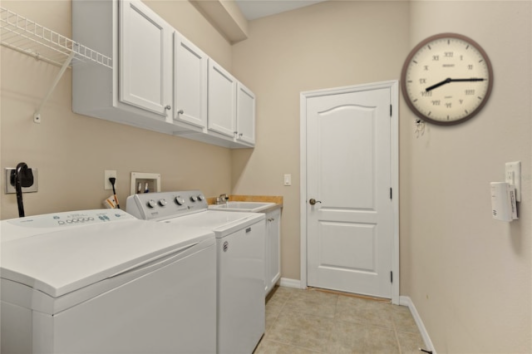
8:15
